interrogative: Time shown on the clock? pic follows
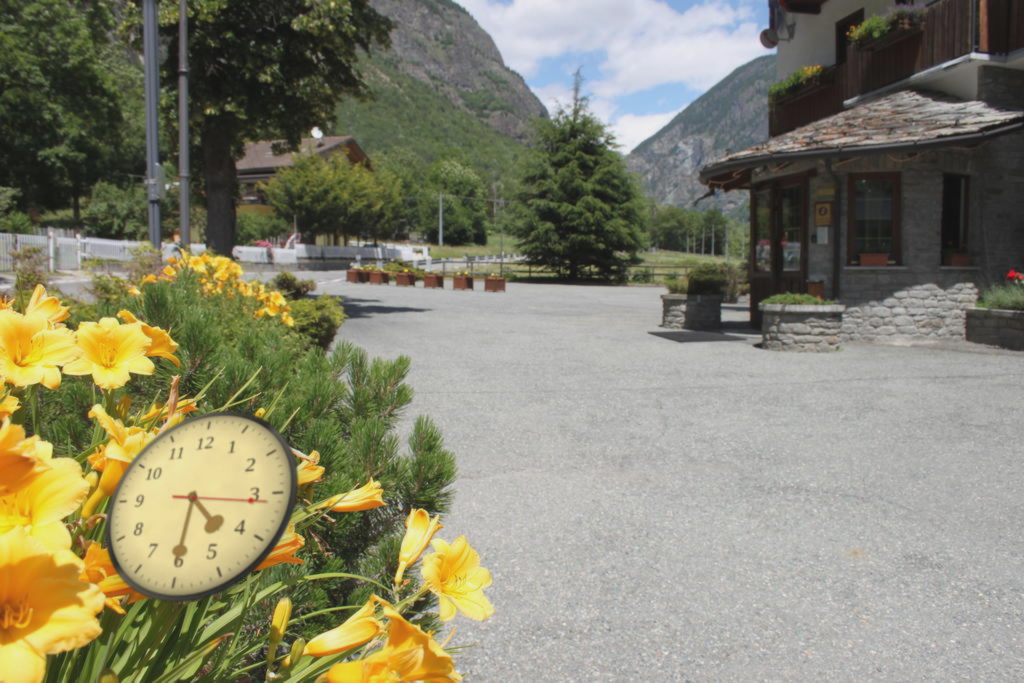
4:30:16
